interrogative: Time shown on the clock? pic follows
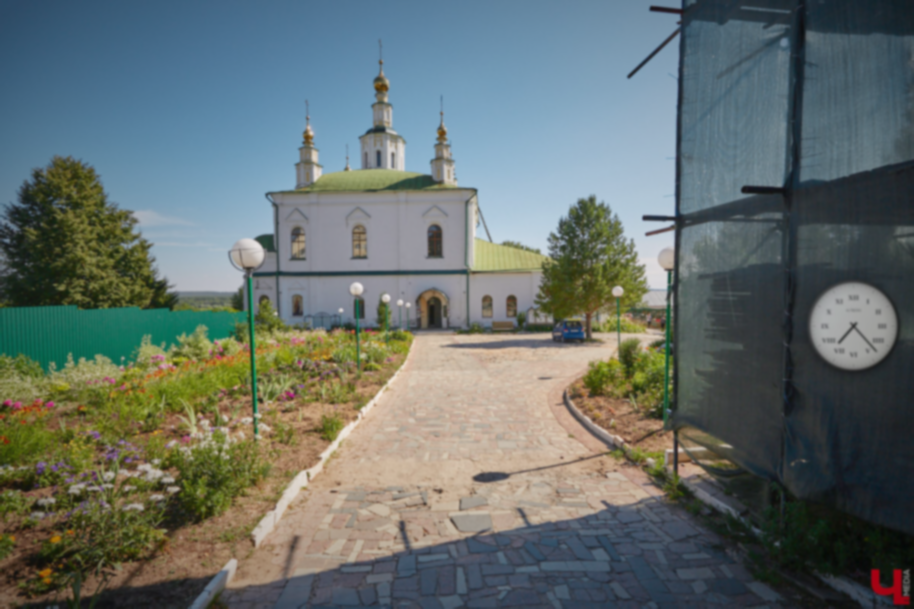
7:23
